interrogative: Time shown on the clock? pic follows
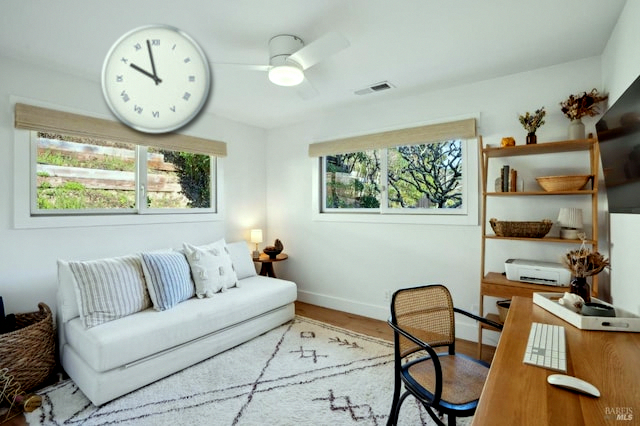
9:58
